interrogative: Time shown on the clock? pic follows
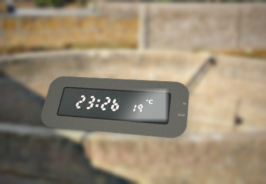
23:26
